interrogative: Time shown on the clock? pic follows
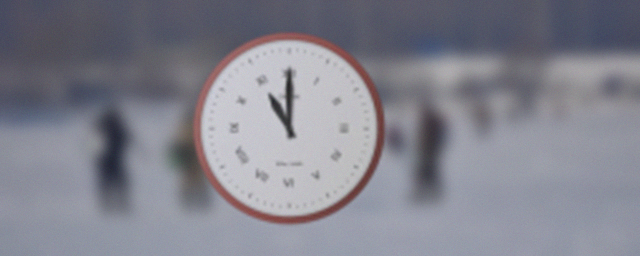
11:00
